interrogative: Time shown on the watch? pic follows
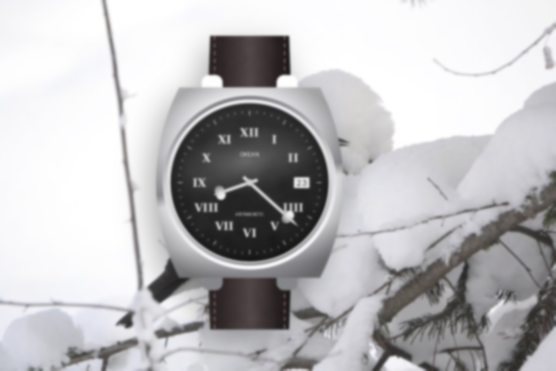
8:22
